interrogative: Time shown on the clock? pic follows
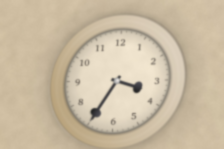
3:35
